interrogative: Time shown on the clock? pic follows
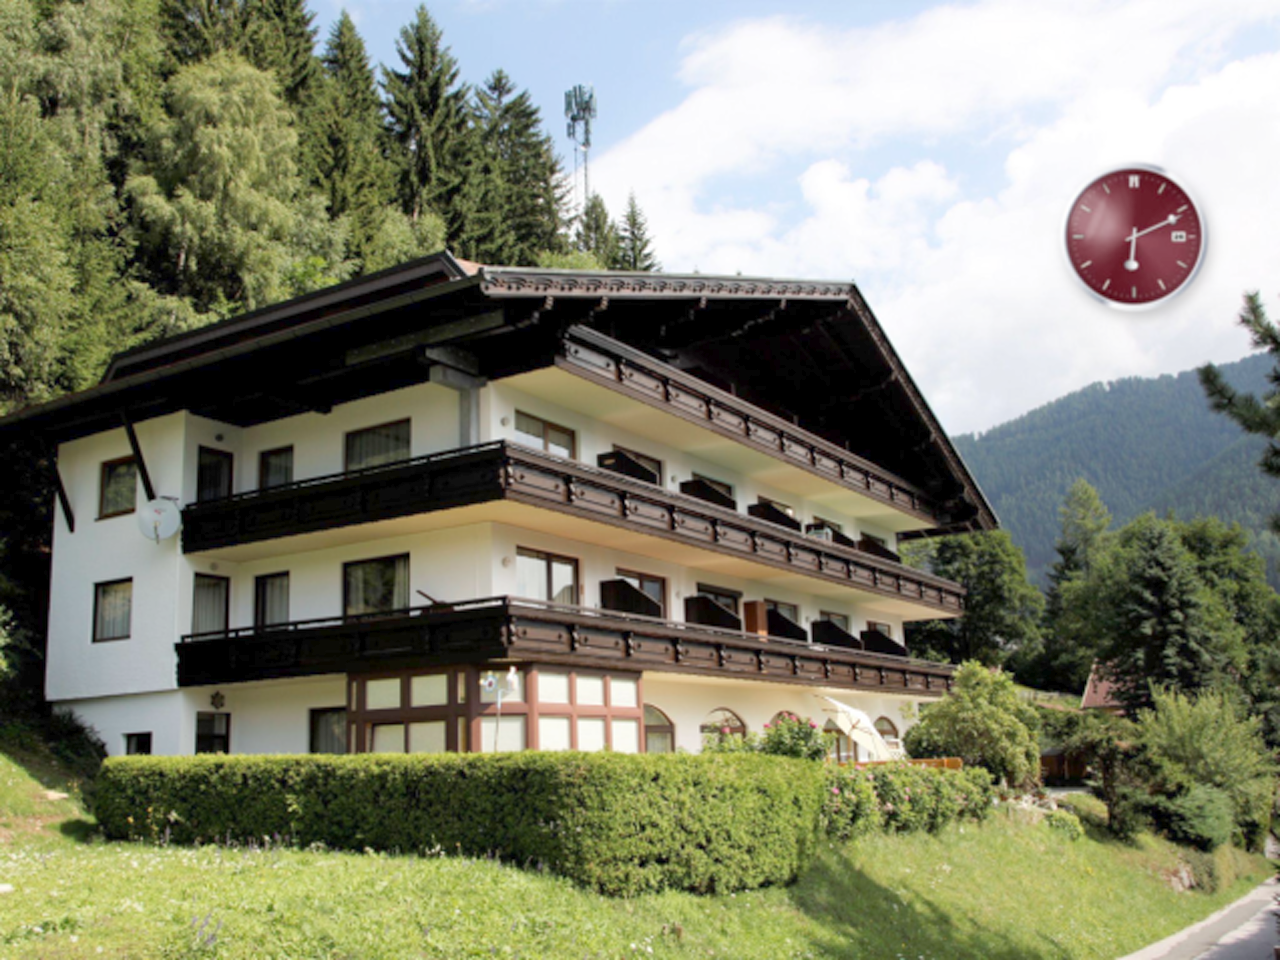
6:11
